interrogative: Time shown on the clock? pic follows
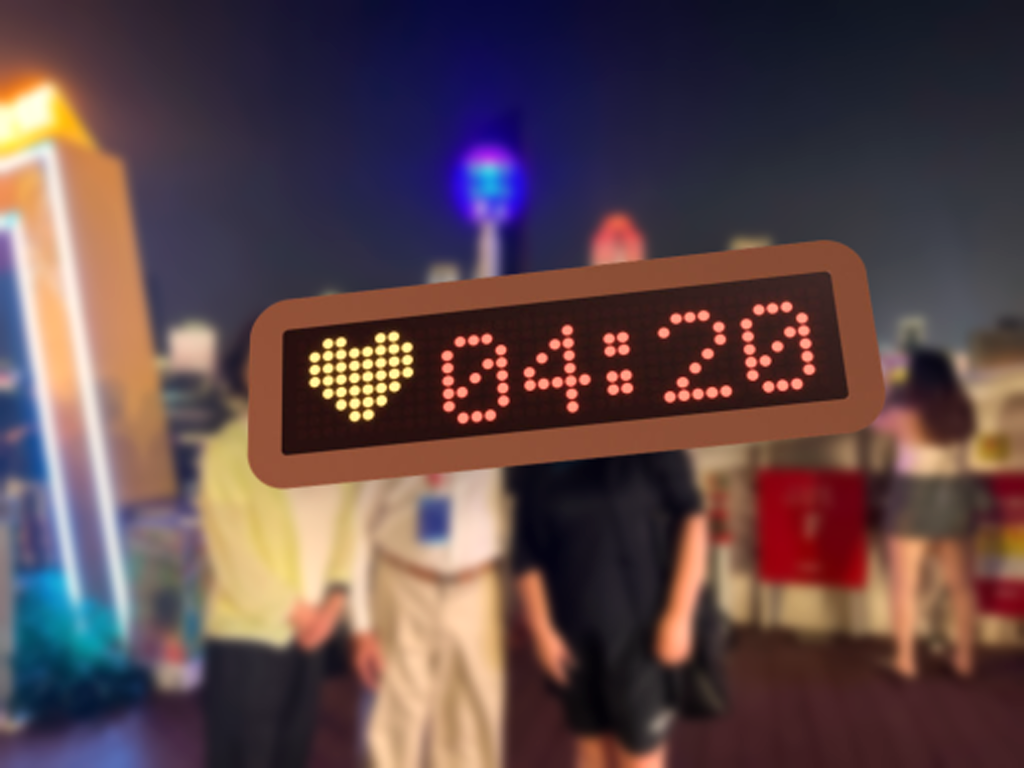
4:20
